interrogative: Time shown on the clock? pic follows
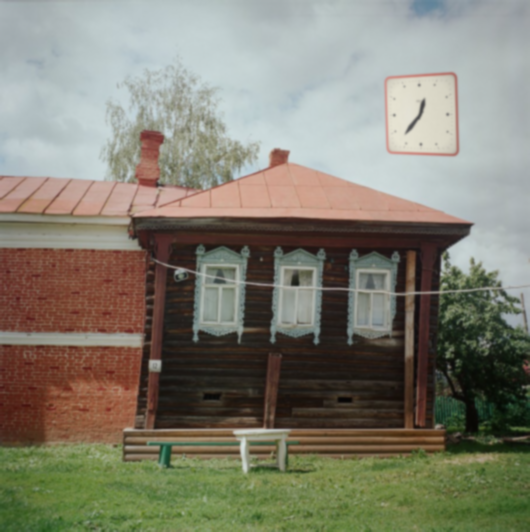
12:37
